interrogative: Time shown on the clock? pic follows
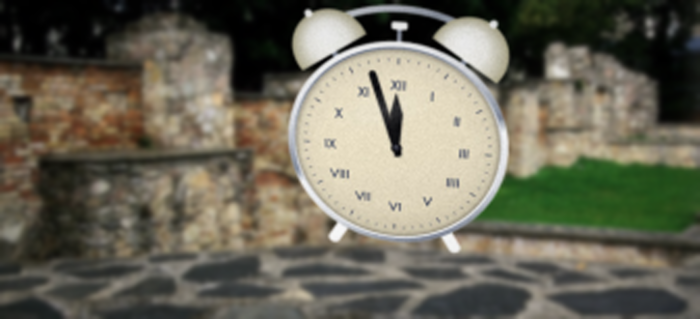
11:57
